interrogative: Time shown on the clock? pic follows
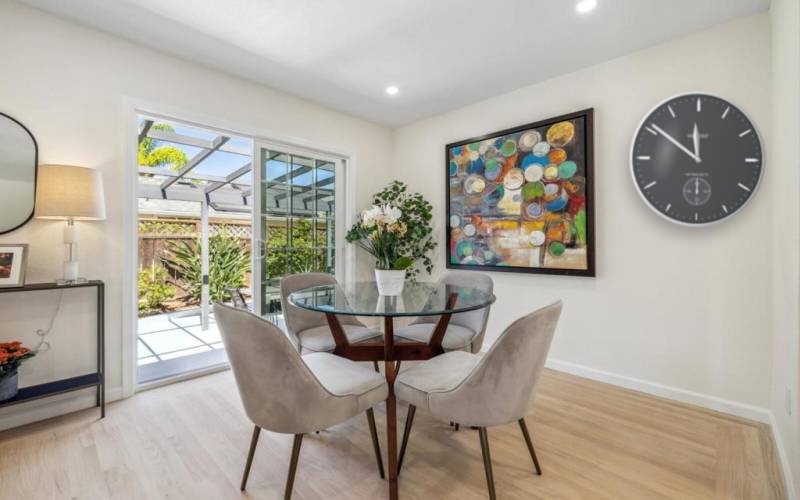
11:51
